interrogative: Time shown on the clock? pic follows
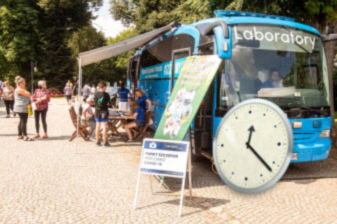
12:22
